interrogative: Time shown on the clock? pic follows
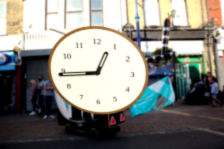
12:44
